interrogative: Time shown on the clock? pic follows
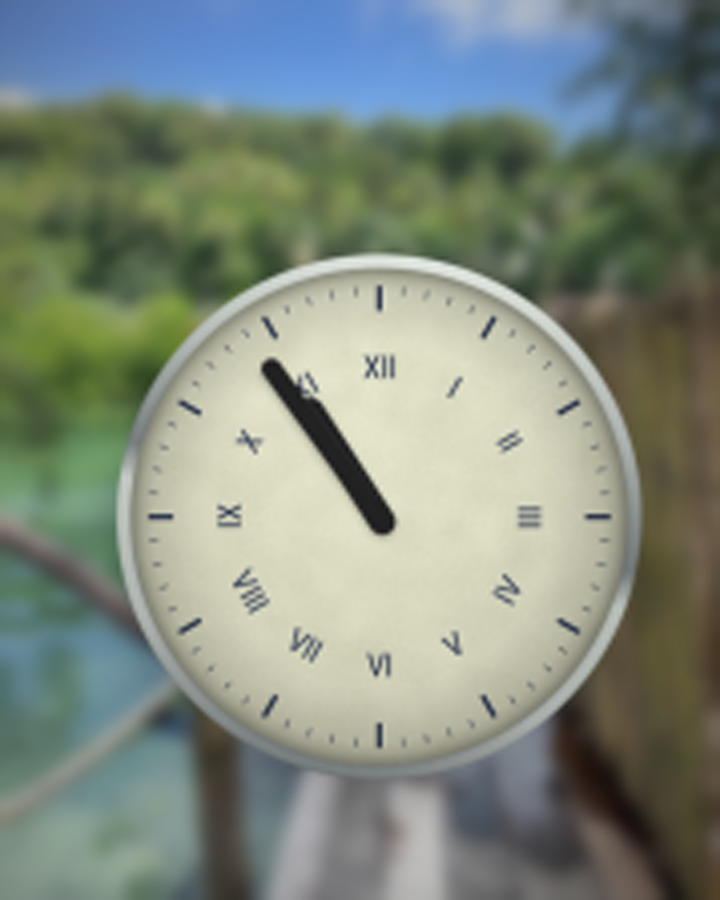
10:54
